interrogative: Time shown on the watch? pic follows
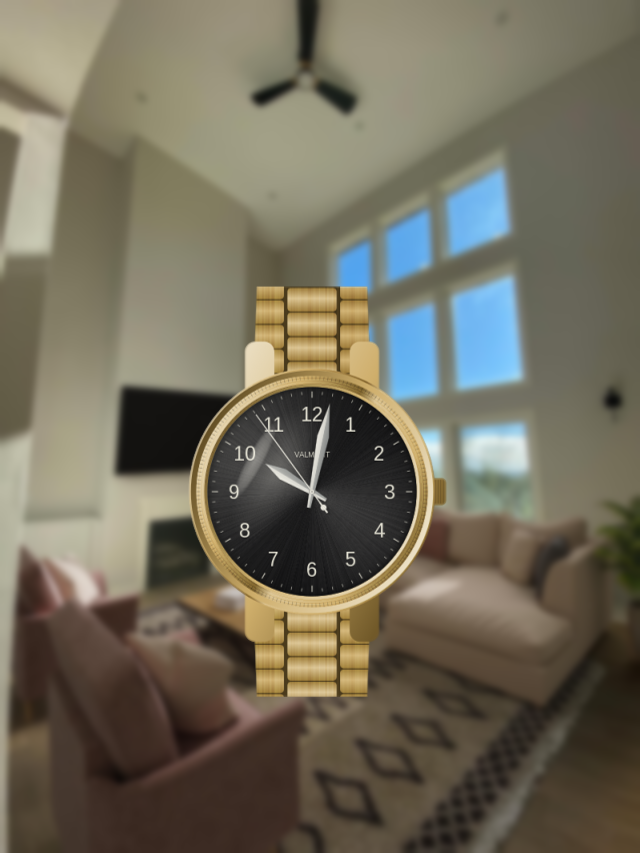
10:01:54
